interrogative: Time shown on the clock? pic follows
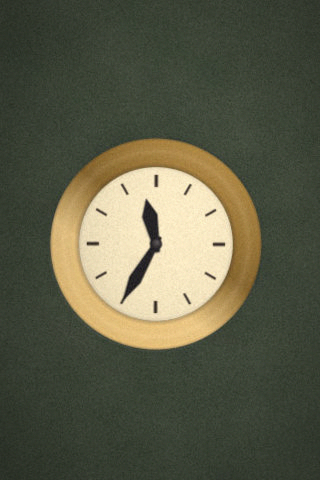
11:35
